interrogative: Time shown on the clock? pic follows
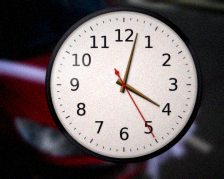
4:02:25
